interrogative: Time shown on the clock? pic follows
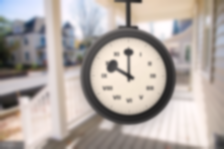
10:00
